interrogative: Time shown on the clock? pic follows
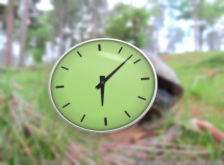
6:08
